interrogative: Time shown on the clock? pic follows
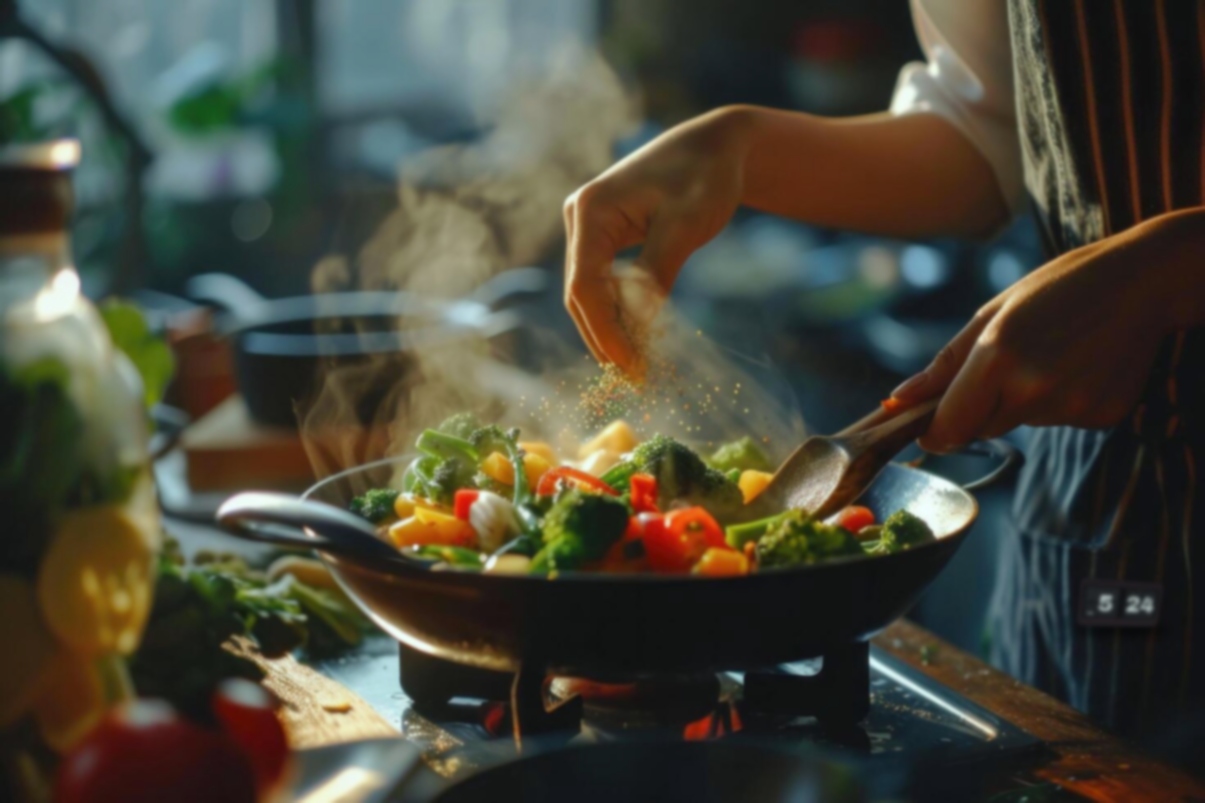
5:24
